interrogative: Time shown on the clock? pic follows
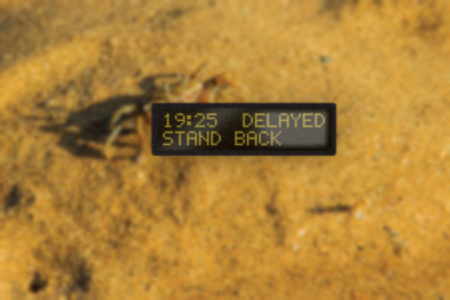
19:25
